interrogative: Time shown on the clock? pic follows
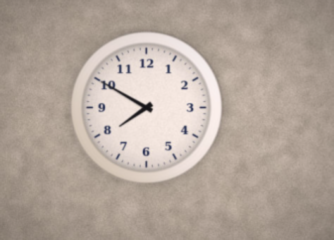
7:50
